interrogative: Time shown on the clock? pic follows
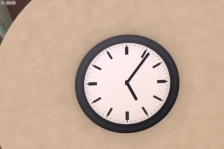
5:06
